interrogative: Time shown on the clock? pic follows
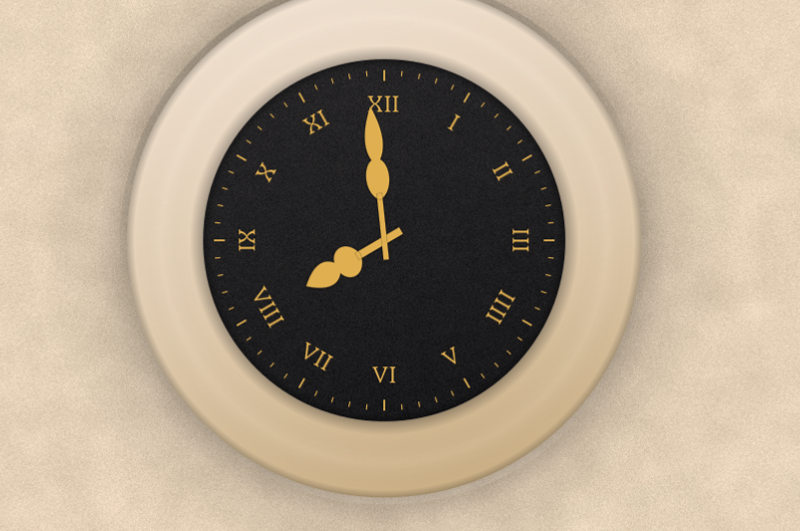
7:59
